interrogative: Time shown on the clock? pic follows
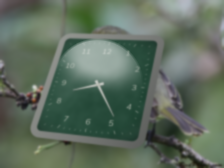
8:24
